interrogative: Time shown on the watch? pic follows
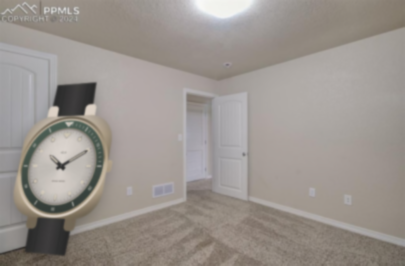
10:10
